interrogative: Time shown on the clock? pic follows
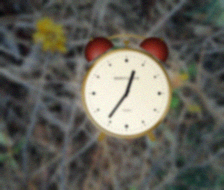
12:36
